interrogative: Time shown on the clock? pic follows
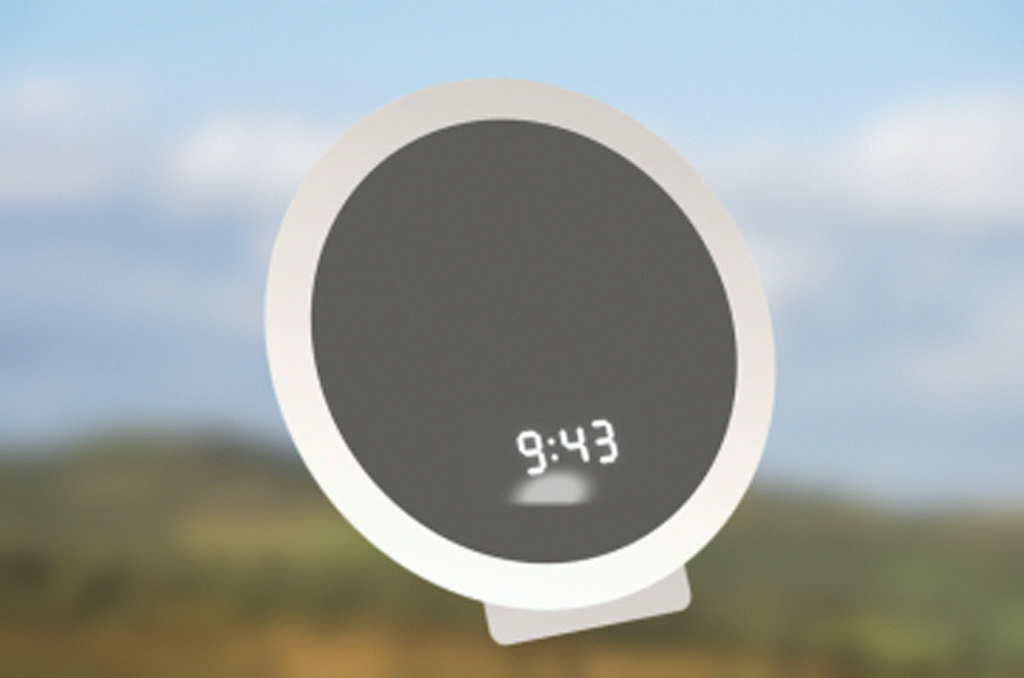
9:43
